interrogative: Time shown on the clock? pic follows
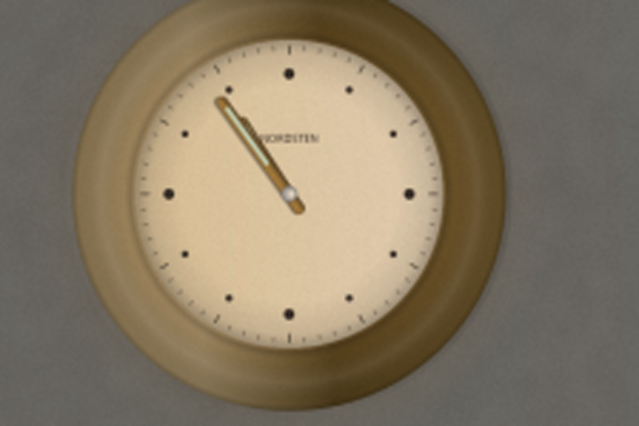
10:54
